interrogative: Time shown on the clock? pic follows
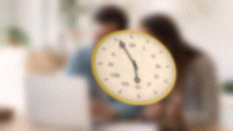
5:56
